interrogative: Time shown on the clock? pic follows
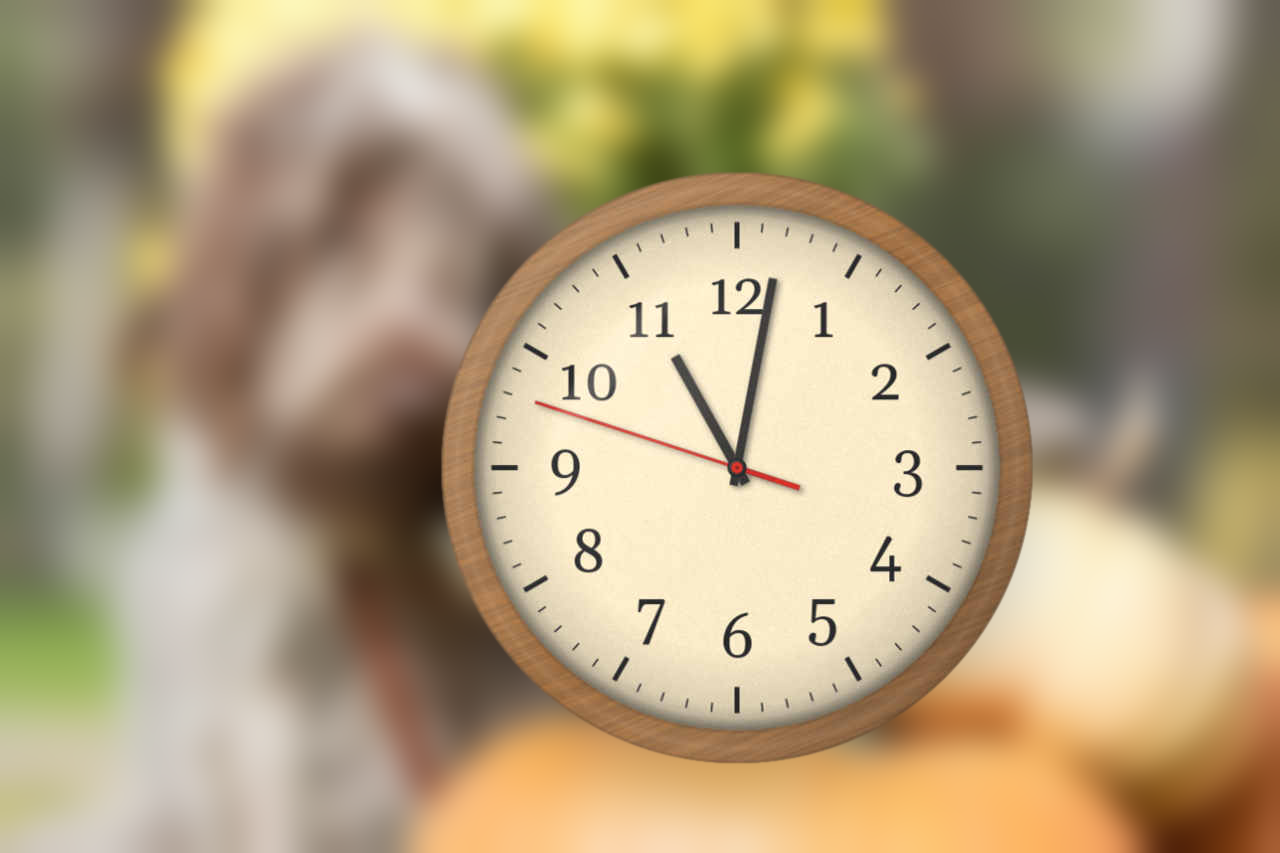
11:01:48
